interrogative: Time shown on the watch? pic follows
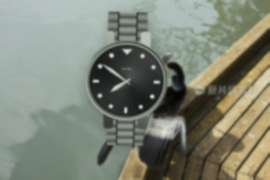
7:51
